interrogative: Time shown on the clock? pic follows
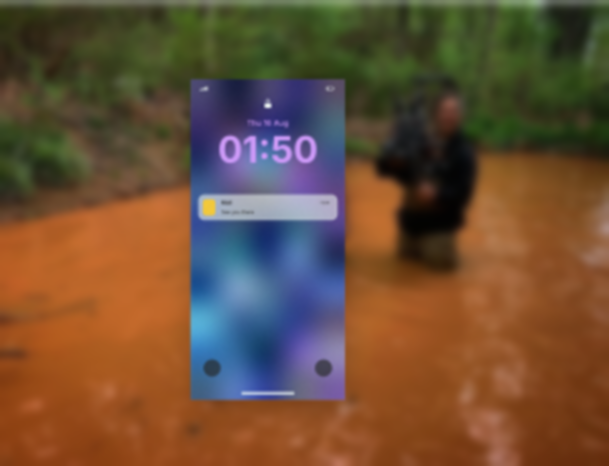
1:50
